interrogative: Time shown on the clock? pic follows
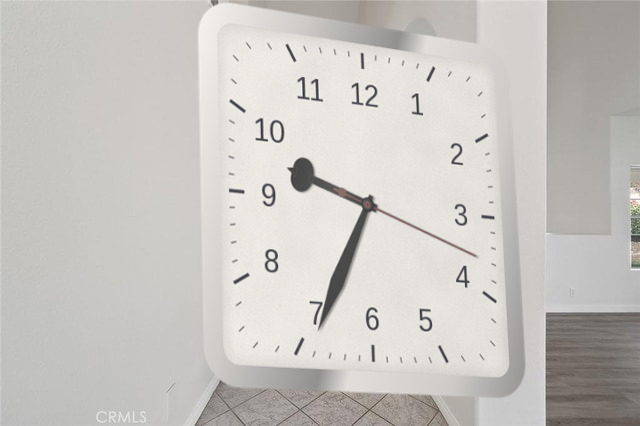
9:34:18
